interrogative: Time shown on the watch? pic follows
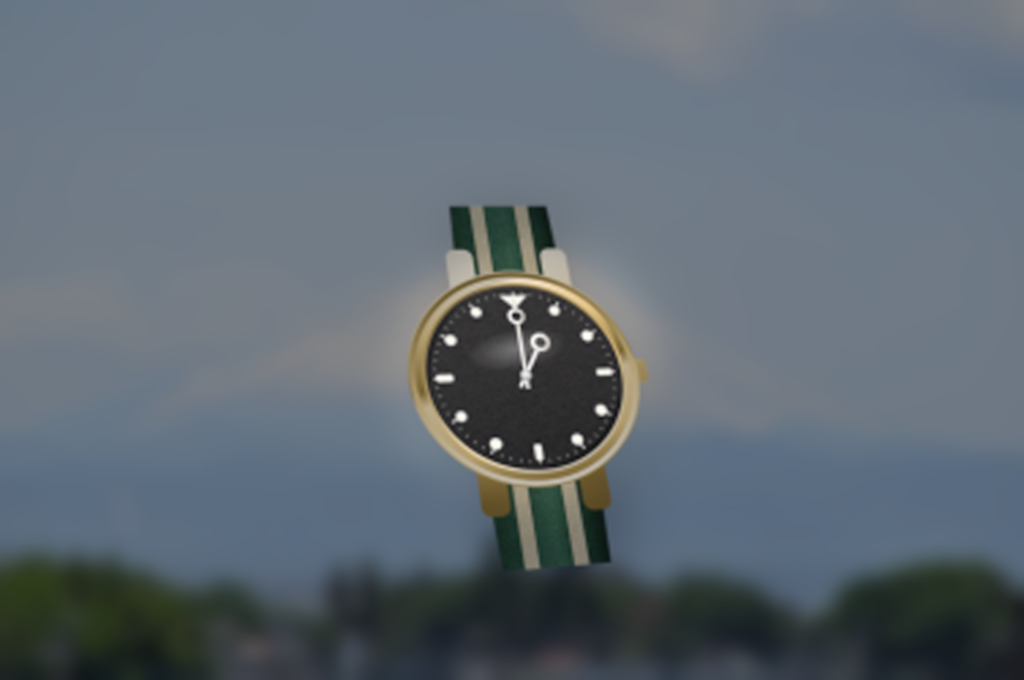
1:00
